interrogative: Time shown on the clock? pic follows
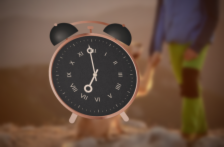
6:59
